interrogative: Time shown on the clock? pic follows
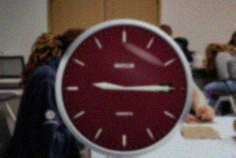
9:15
